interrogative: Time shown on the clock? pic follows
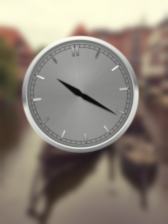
10:21
